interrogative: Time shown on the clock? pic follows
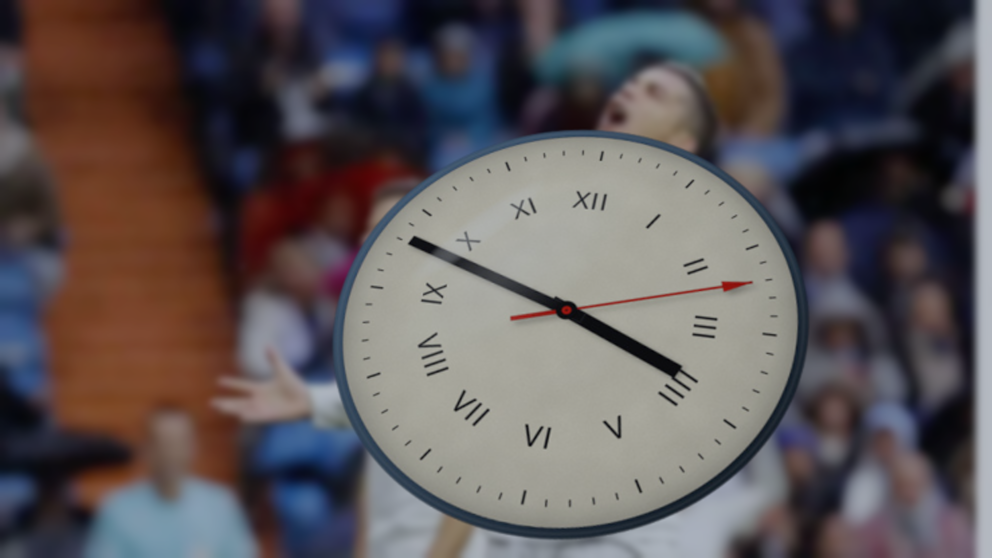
3:48:12
